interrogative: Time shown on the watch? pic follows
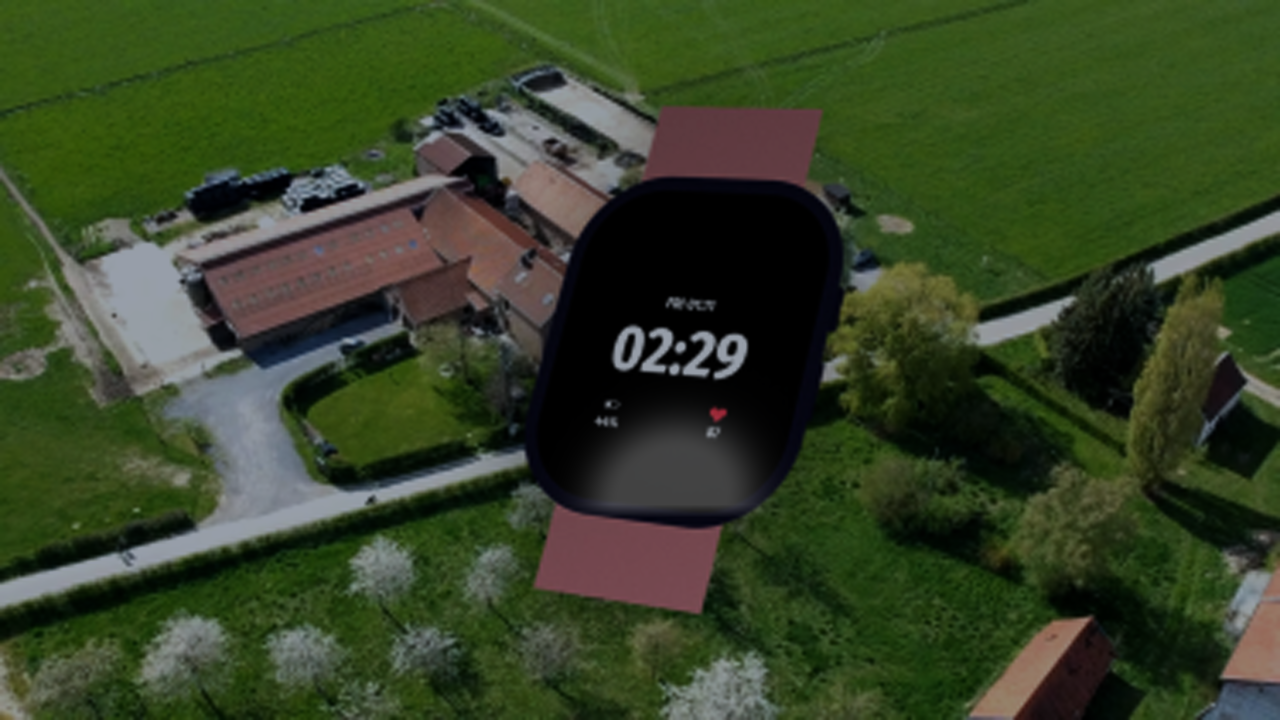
2:29
